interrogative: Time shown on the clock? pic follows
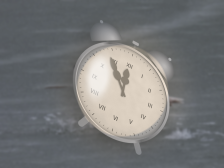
11:54
